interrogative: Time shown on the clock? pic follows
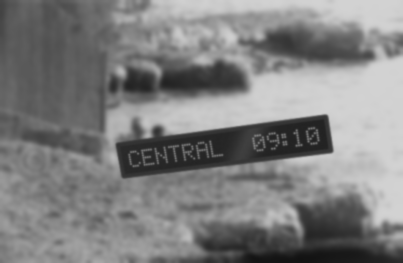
9:10
